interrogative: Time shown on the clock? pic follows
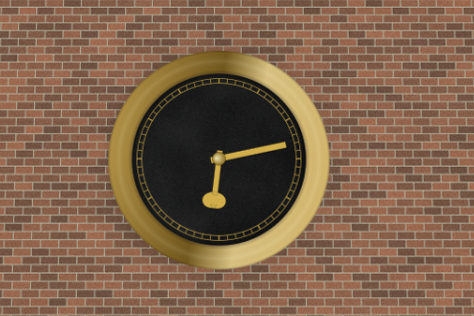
6:13
